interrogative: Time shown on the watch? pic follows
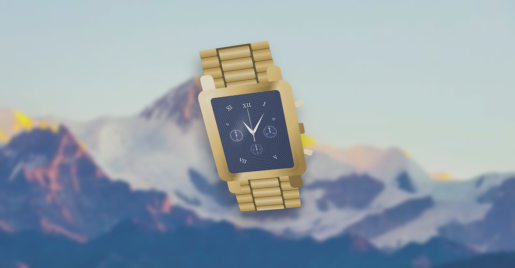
11:06
